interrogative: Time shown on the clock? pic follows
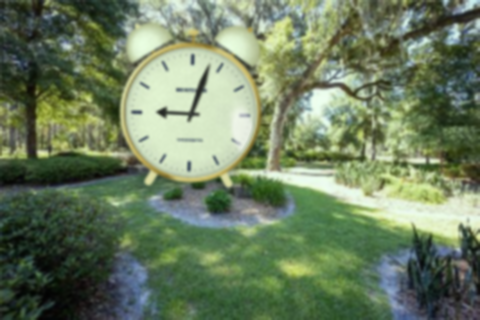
9:03
